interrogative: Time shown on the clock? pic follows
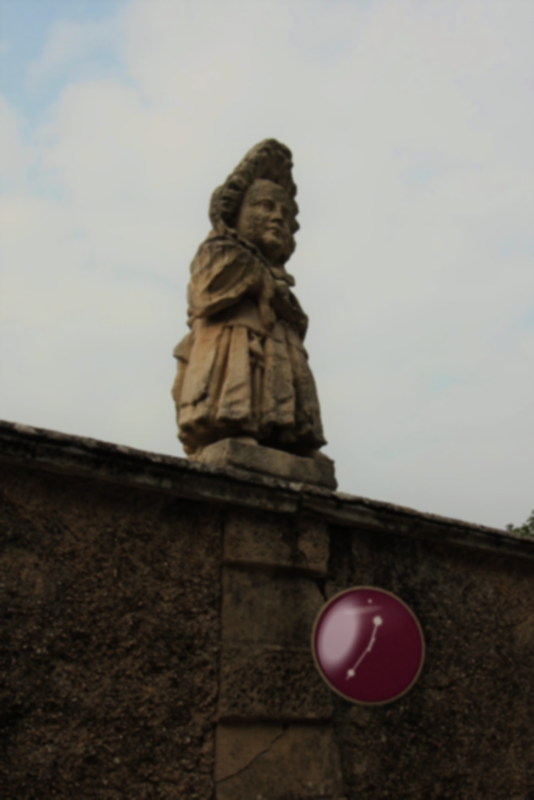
12:36
